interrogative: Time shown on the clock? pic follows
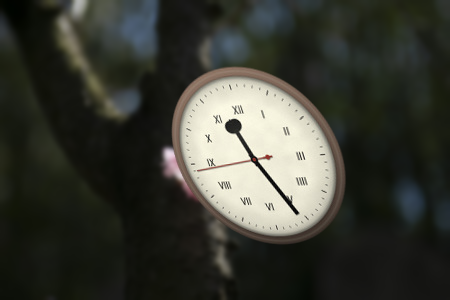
11:25:44
